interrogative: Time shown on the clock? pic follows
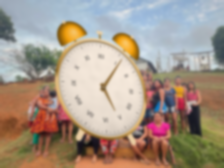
5:06
